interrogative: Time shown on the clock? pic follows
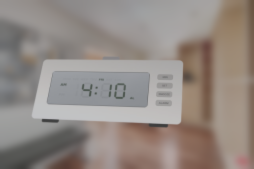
4:10
